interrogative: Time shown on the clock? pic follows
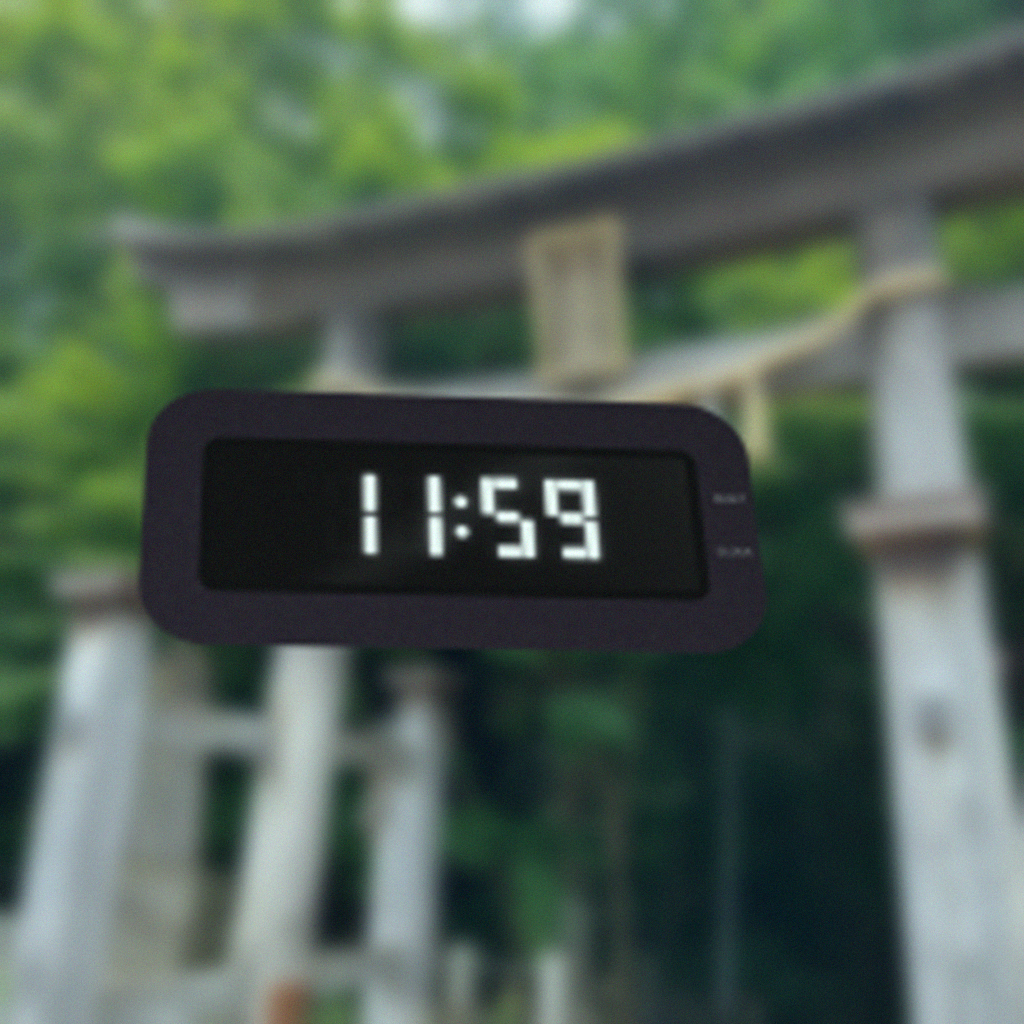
11:59
